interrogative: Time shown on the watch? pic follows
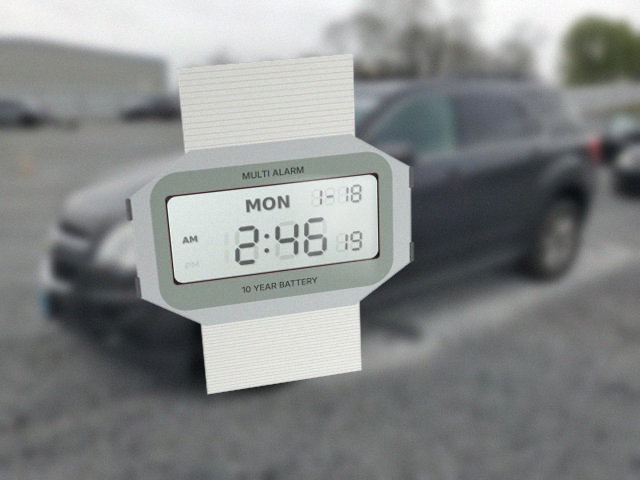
2:46:19
